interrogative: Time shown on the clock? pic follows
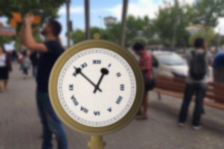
12:52
